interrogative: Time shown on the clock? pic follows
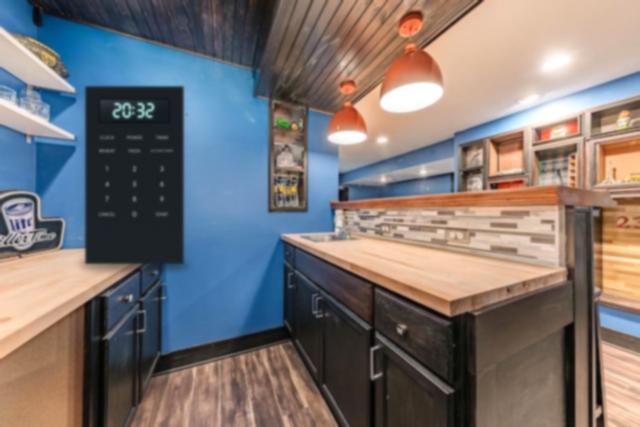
20:32
